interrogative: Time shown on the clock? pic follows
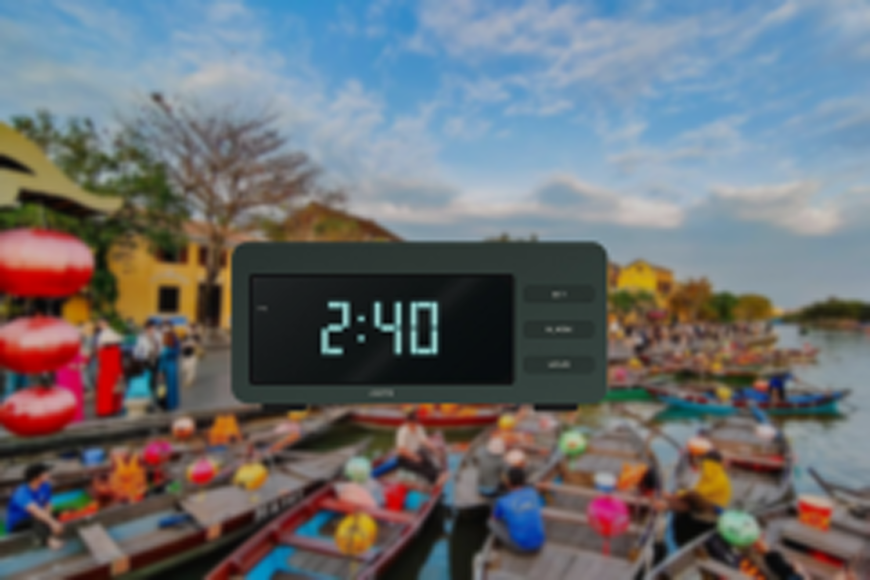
2:40
